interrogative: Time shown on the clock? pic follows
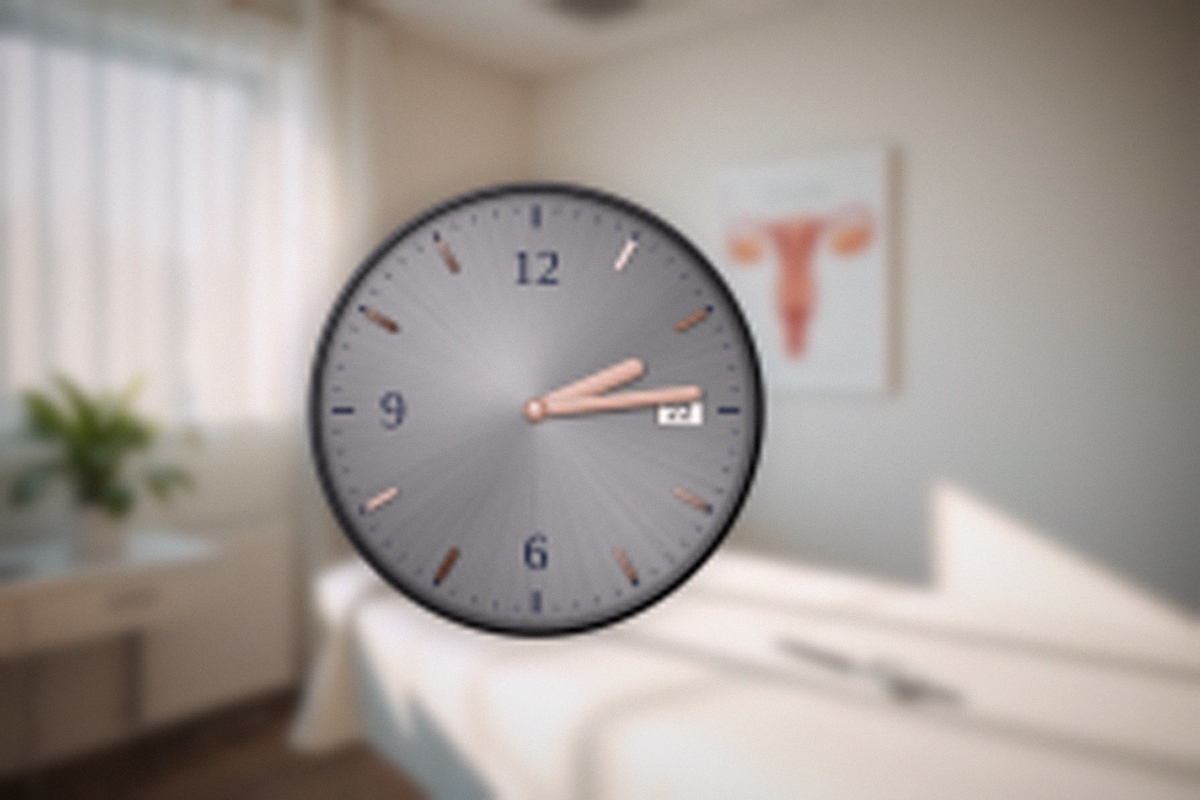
2:14
